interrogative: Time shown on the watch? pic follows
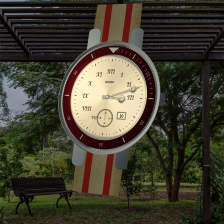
3:12
